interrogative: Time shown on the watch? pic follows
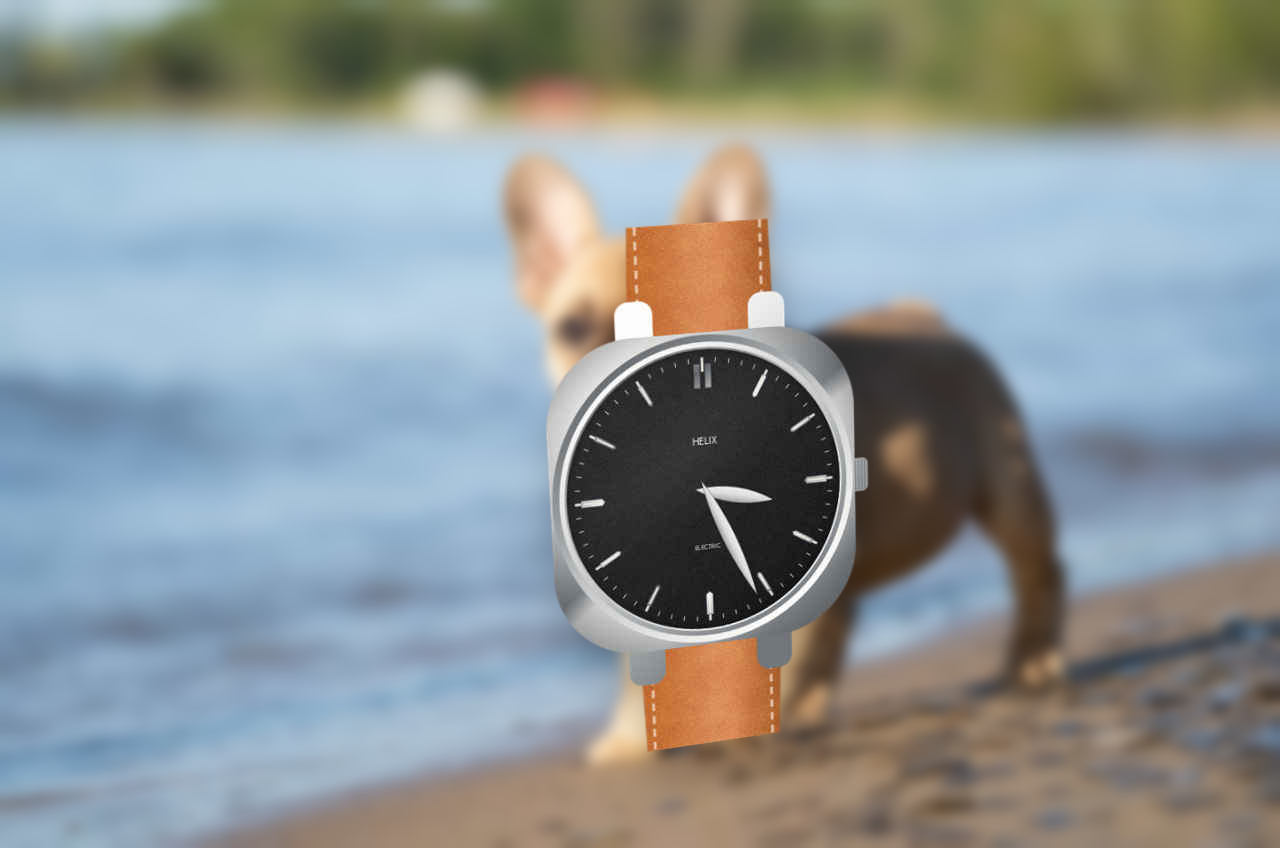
3:26
